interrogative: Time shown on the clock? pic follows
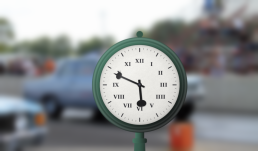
5:49
